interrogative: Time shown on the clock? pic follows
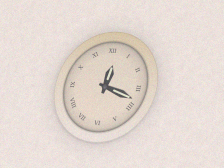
12:18
